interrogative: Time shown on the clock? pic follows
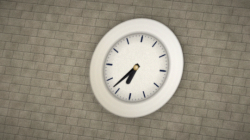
6:37
